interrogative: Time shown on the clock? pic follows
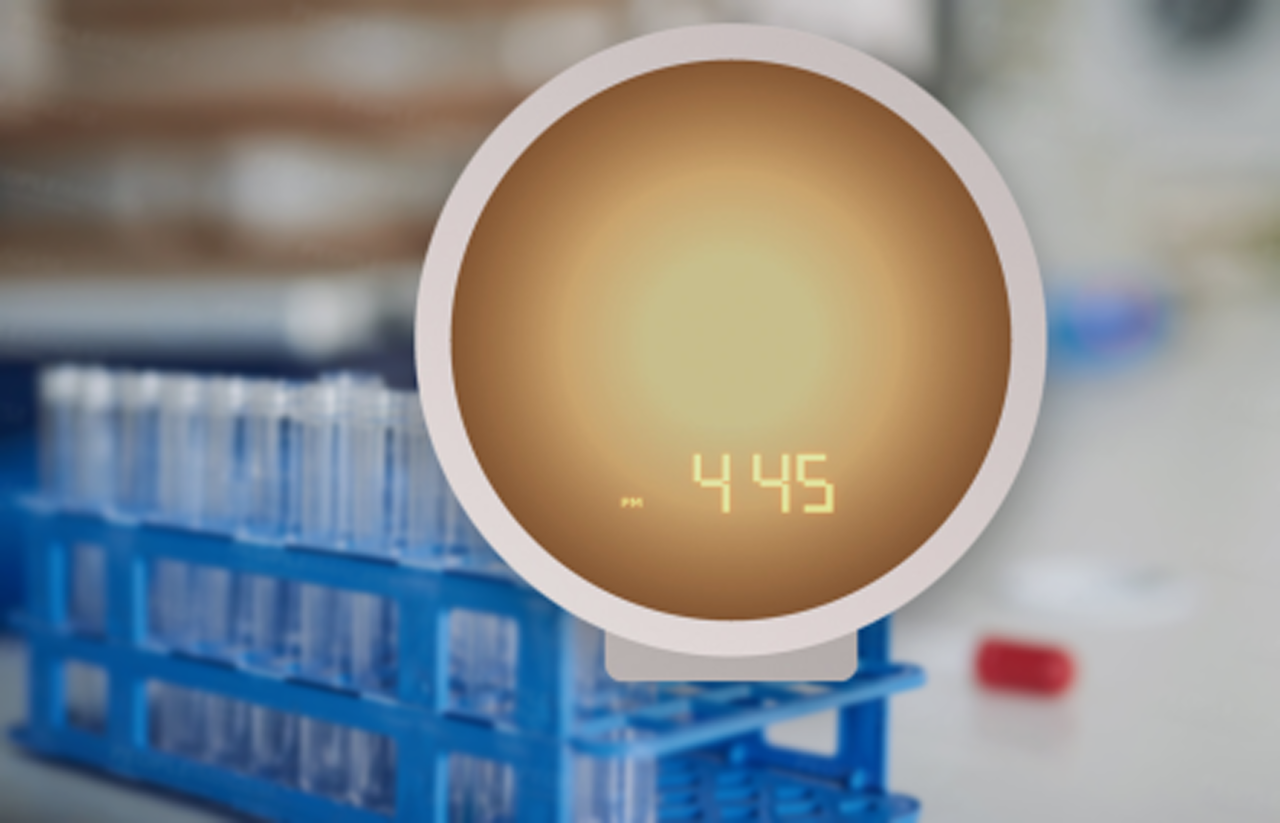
4:45
